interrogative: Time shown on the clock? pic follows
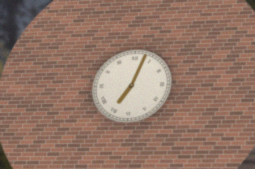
7:03
